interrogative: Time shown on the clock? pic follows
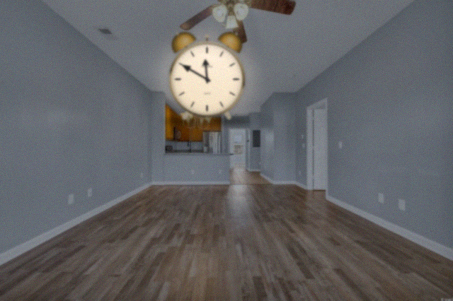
11:50
